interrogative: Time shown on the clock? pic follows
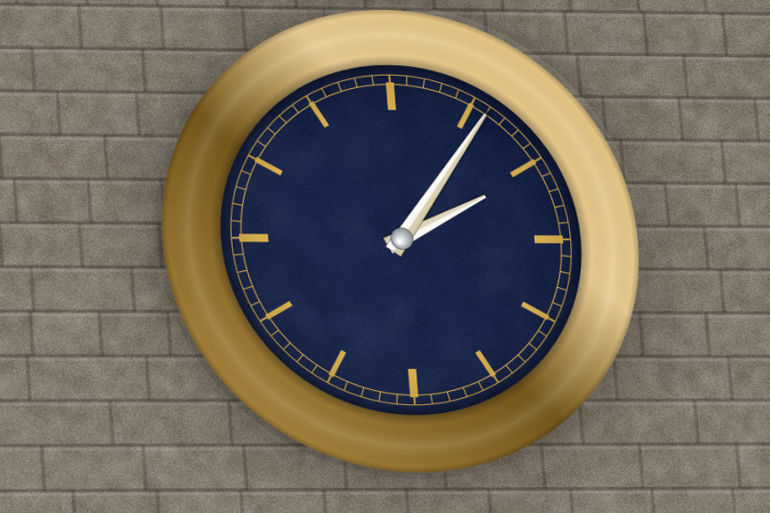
2:06
